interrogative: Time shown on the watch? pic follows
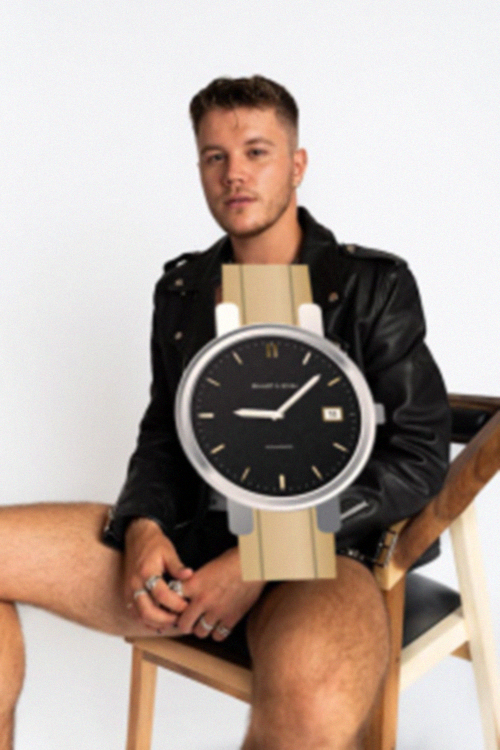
9:08
